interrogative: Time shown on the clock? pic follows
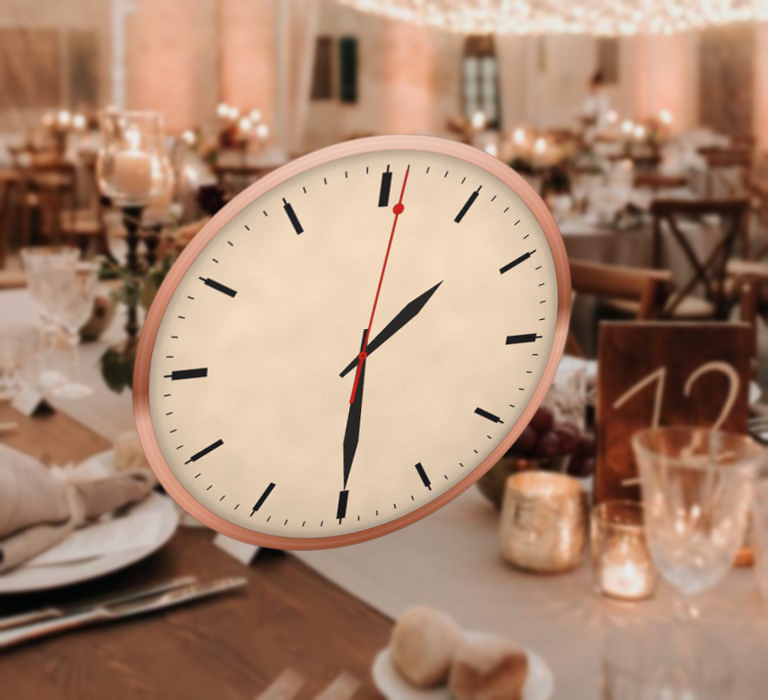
1:30:01
